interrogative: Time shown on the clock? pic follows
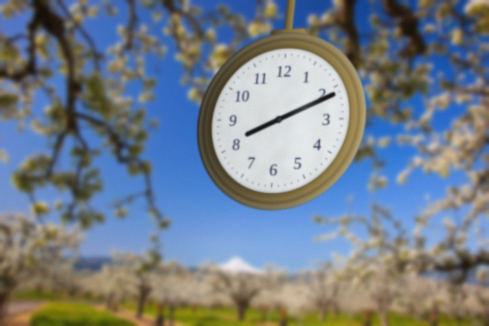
8:11
